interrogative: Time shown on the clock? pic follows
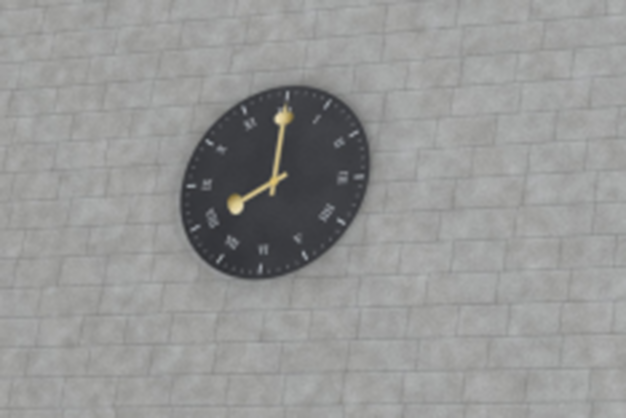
8:00
